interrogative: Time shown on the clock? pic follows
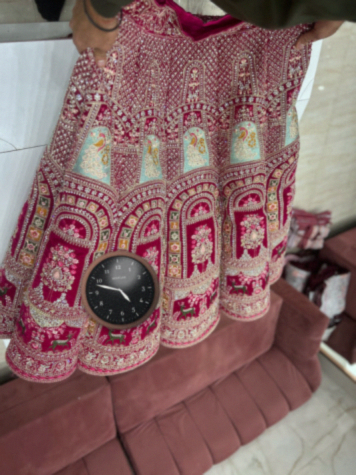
4:48
